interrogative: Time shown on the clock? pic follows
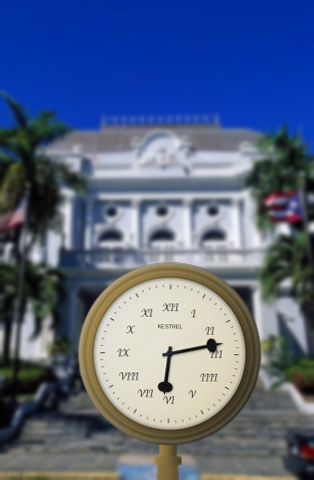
6:13
